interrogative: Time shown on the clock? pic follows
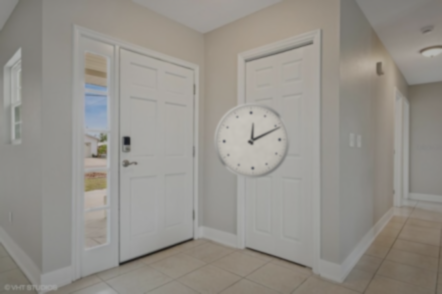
12:11
